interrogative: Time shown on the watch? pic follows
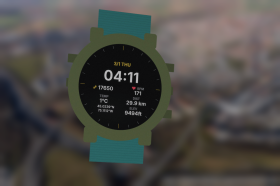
4:11
